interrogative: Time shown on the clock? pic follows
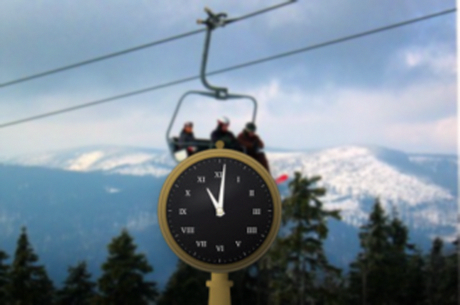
11:01
